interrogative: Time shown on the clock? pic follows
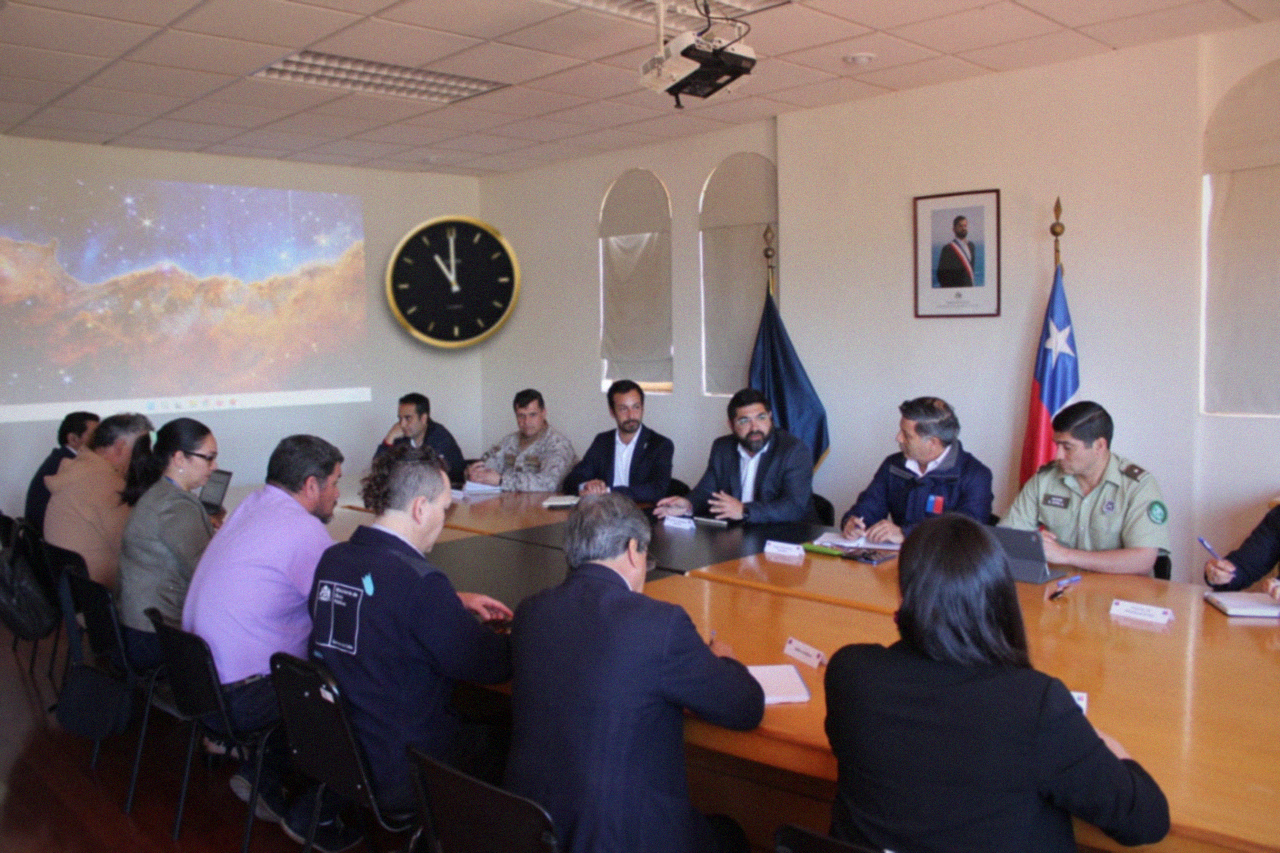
11:00
